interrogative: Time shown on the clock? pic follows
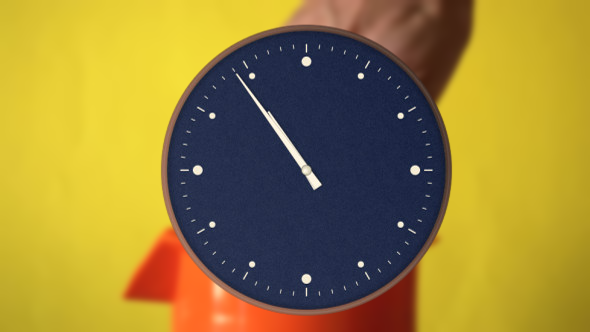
10:54
